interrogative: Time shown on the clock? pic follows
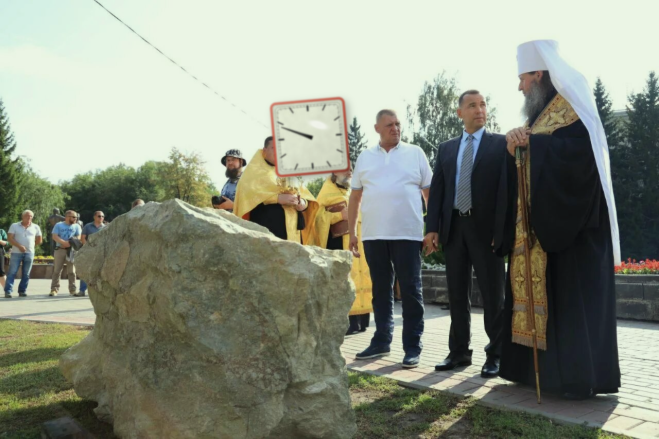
9:49
